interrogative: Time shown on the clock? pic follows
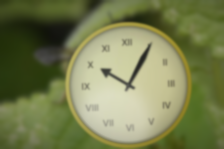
10:05
